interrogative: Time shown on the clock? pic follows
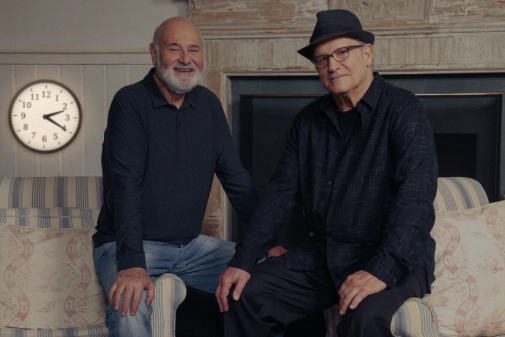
2:20
